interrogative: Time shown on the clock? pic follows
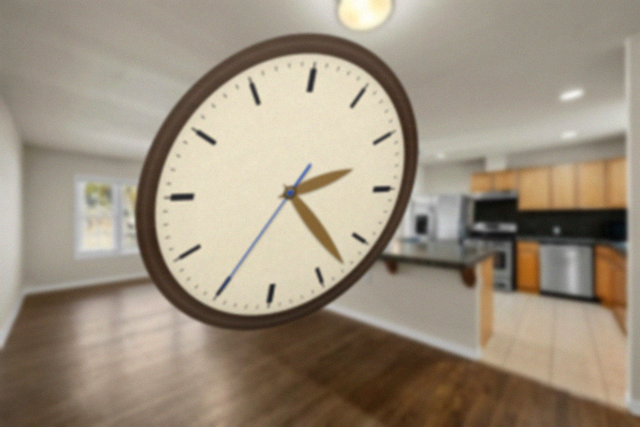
2:22:35
